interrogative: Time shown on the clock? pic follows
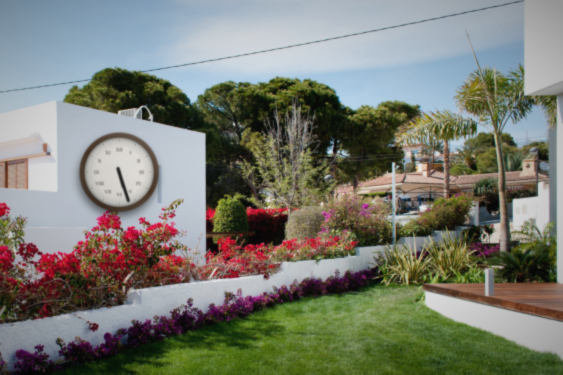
5:27
